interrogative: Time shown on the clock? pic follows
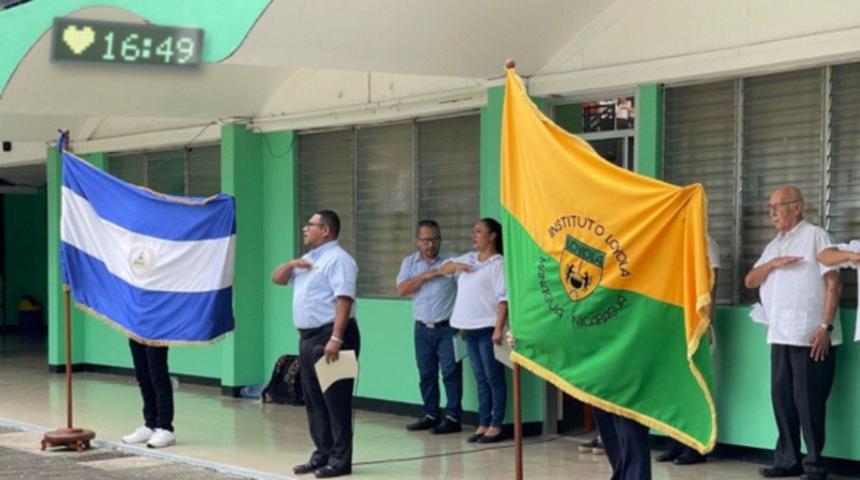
16:49
